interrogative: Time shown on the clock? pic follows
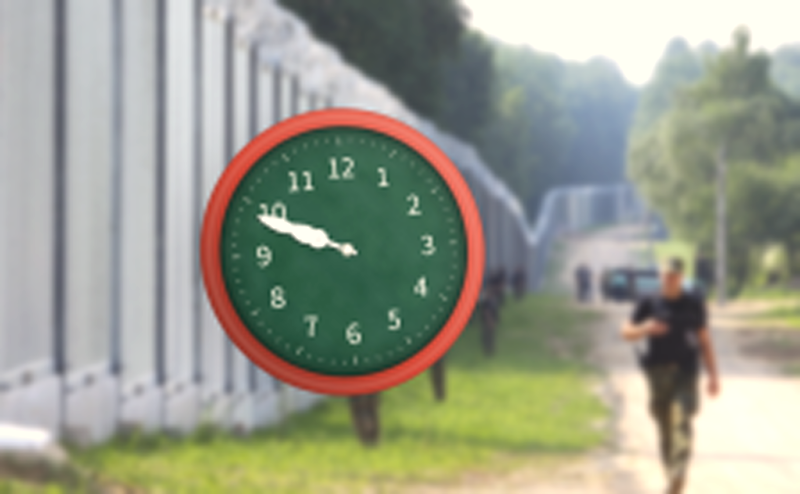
9:49
